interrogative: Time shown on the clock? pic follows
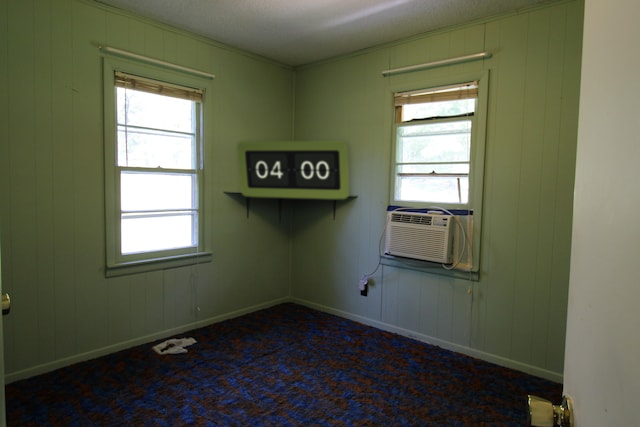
4:00
